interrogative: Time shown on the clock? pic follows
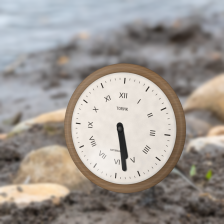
5:28
